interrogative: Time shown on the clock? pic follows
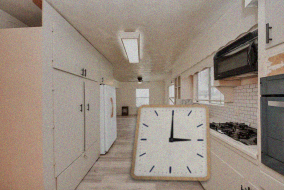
3:00
